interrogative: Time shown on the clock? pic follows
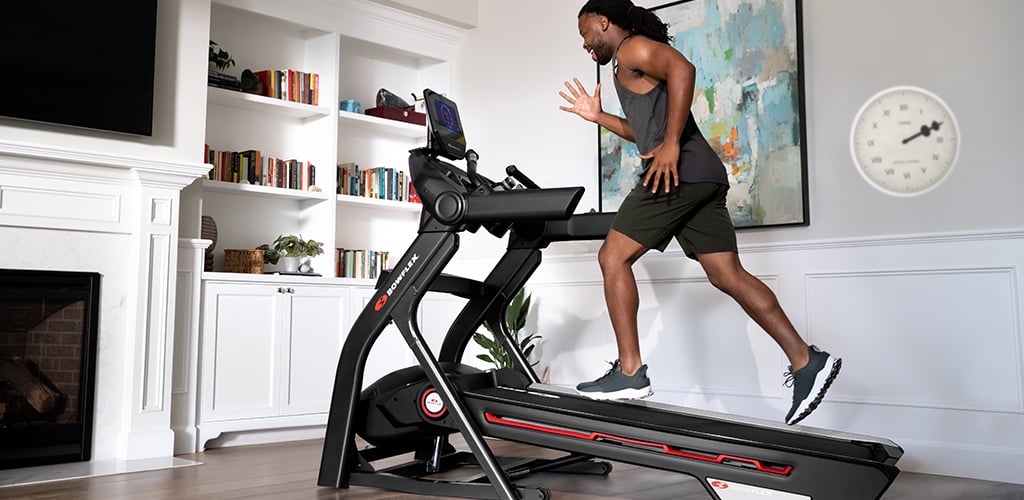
2:11
